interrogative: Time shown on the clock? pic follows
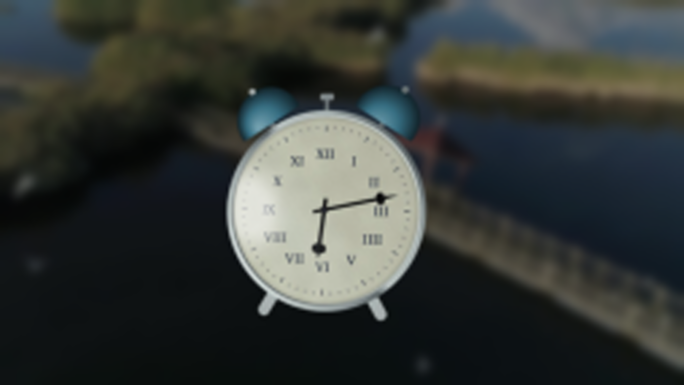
6:13
